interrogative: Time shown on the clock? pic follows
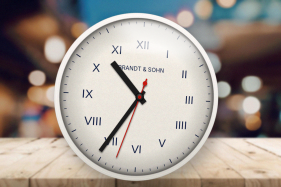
10:35:33
